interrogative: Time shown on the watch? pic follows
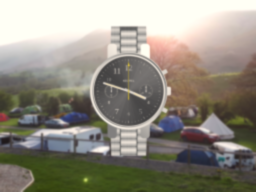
3:48
